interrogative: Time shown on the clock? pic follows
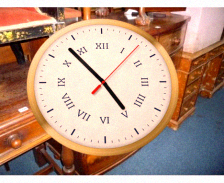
4:53:07
